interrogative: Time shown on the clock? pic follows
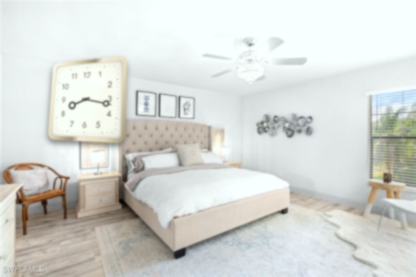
8:17
